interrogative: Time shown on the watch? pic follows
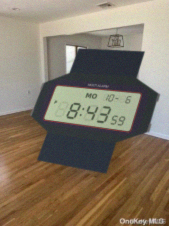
8:43
